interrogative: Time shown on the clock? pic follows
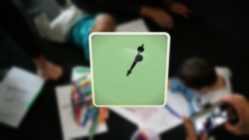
1:04
